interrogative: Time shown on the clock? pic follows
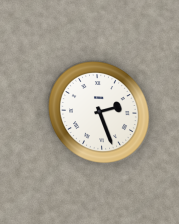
2:27
